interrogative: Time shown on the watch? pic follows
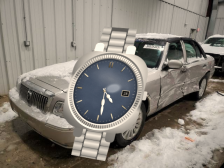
4:29
